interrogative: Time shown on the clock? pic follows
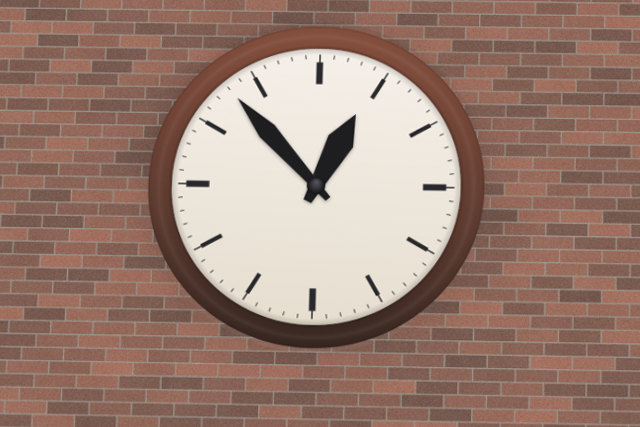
12:53
